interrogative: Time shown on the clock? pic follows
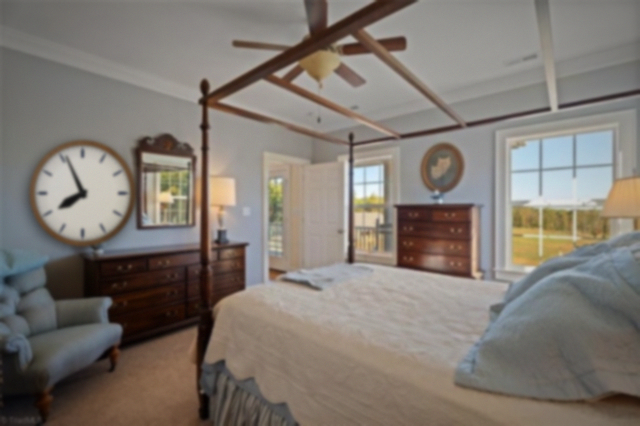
7:56
